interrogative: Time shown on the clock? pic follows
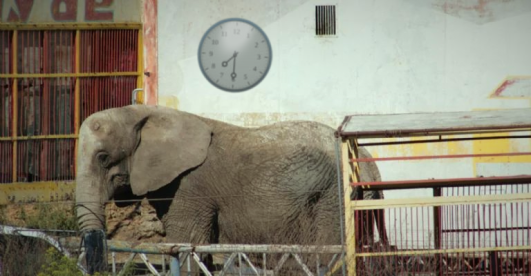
7:30
